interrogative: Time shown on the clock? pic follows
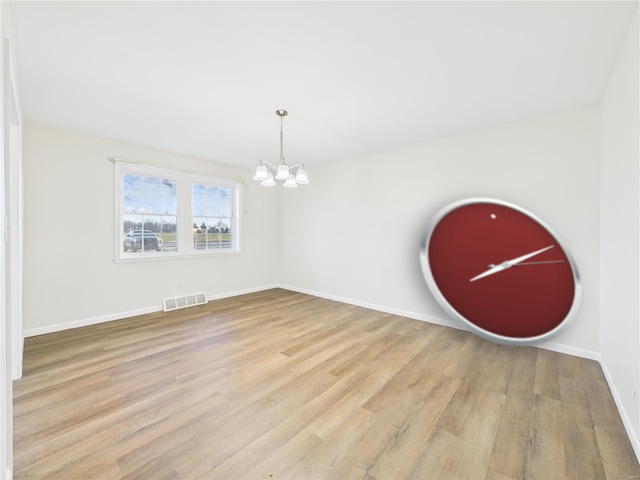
8:11:14
